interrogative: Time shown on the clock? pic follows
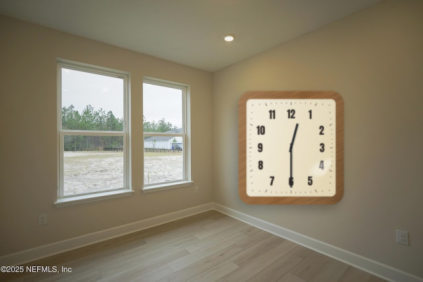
12:30
